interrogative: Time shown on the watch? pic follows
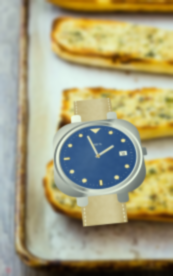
1:57
